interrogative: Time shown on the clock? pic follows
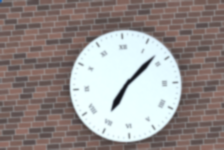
7:08
